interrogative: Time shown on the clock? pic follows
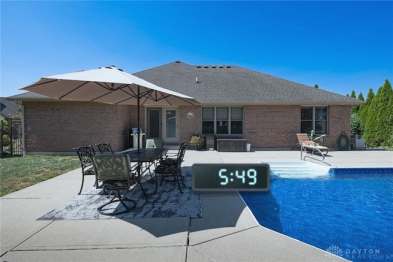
5:49
